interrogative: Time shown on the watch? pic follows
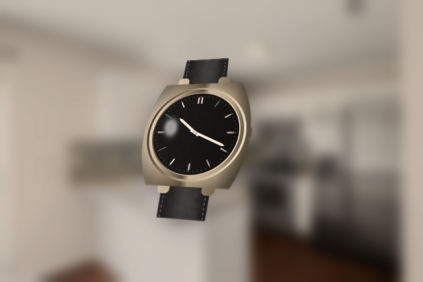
10:19
